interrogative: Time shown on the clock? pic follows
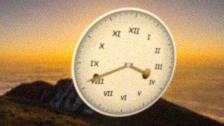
3:41
